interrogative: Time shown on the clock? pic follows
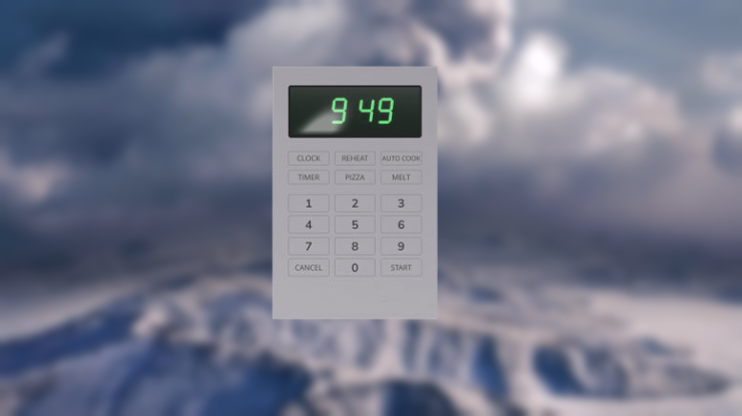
9:49
